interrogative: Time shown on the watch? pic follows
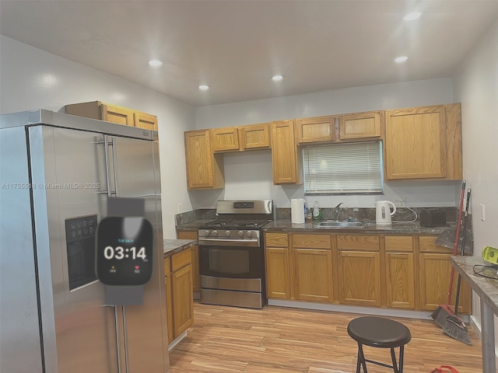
3:14
